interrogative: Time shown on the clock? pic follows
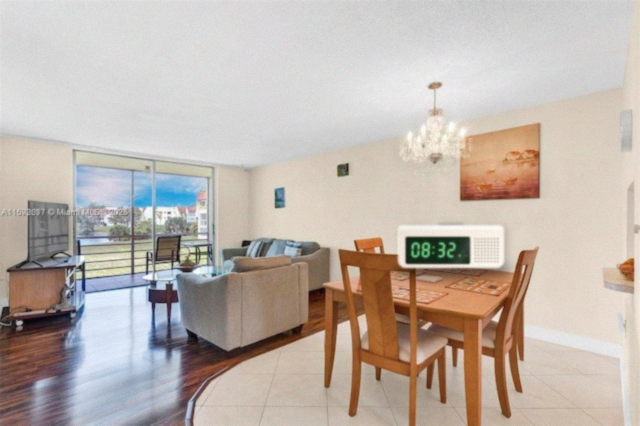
8:32
